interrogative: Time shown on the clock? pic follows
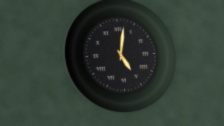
5:02
